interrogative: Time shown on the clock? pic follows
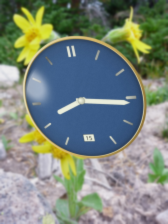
8:16
